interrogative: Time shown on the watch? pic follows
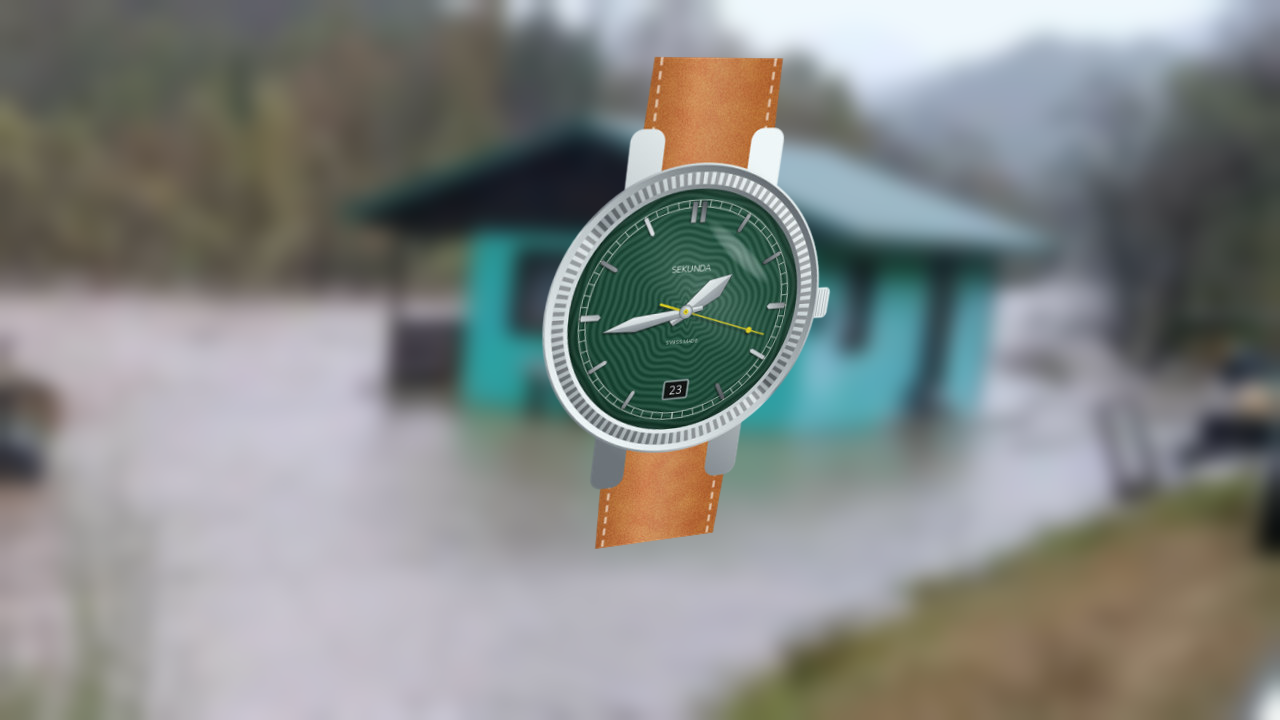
1:43:18
